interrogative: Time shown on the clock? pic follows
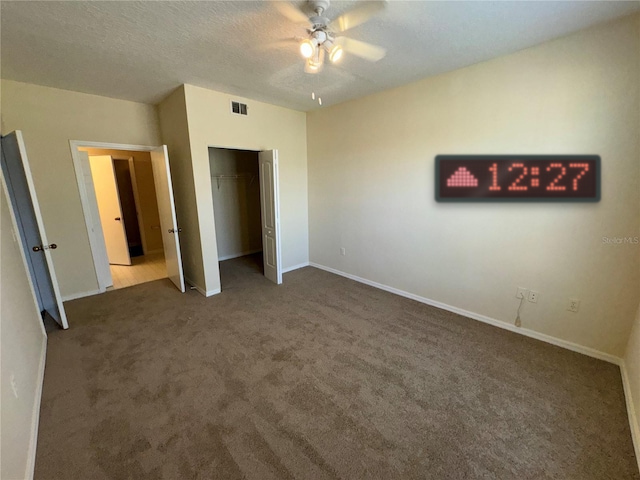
12:27
